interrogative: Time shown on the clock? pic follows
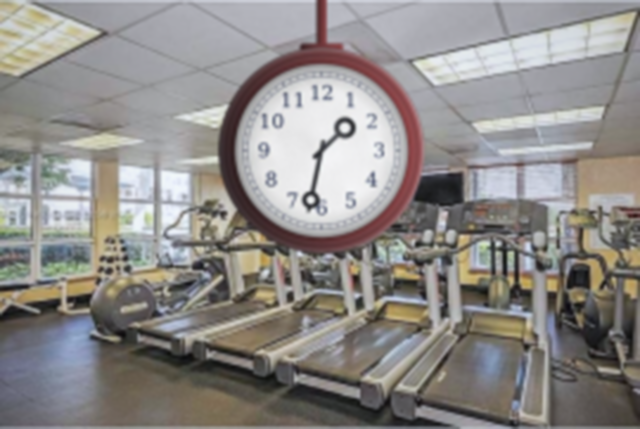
1:32
